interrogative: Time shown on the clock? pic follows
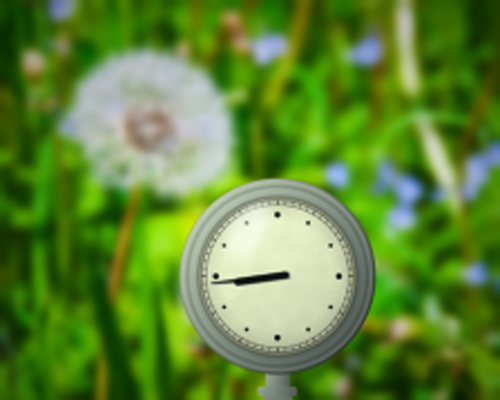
8:44
